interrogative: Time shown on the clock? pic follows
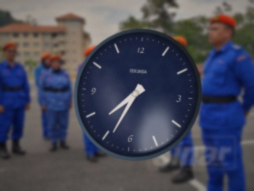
7:34
